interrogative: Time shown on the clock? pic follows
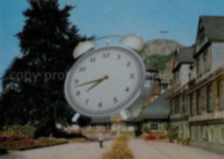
7:43
